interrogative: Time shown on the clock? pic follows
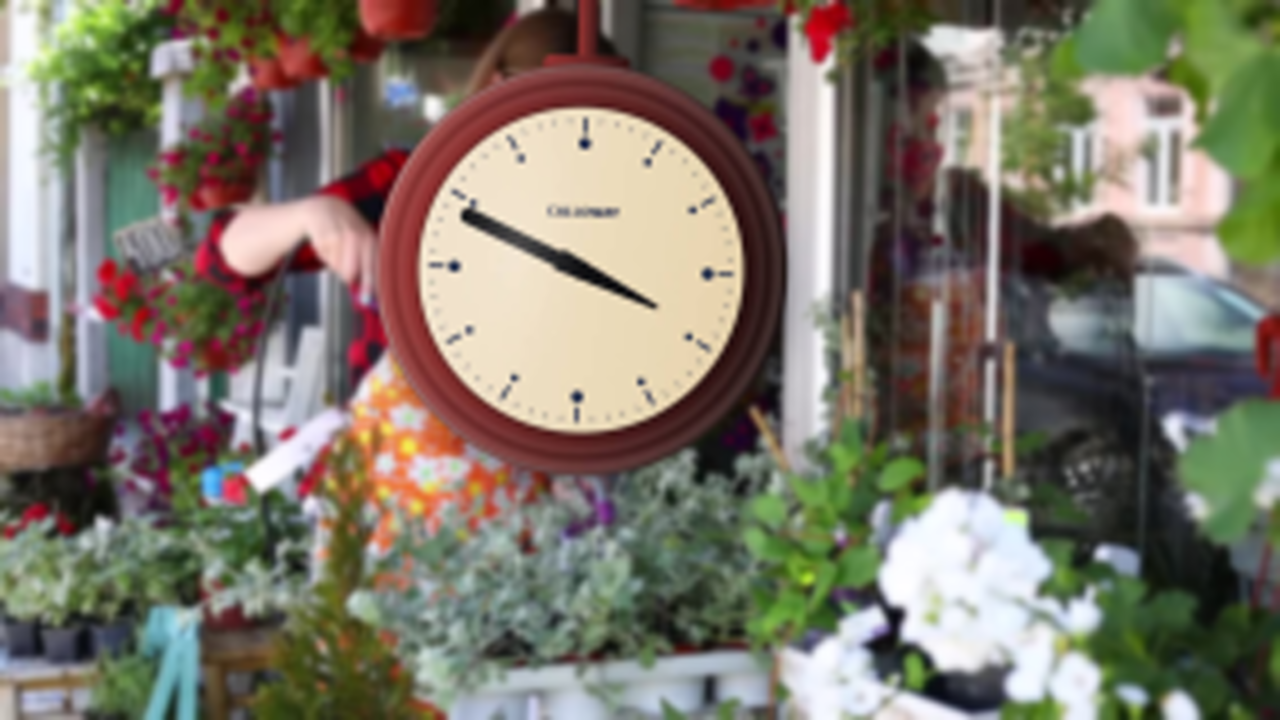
3:49
